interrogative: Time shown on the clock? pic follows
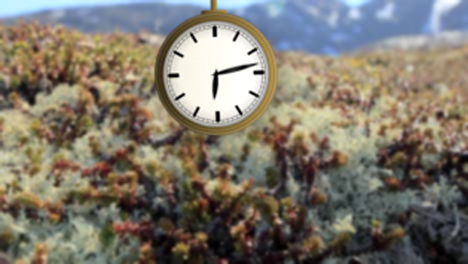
6:13
